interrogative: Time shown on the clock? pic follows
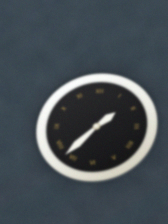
1:37
